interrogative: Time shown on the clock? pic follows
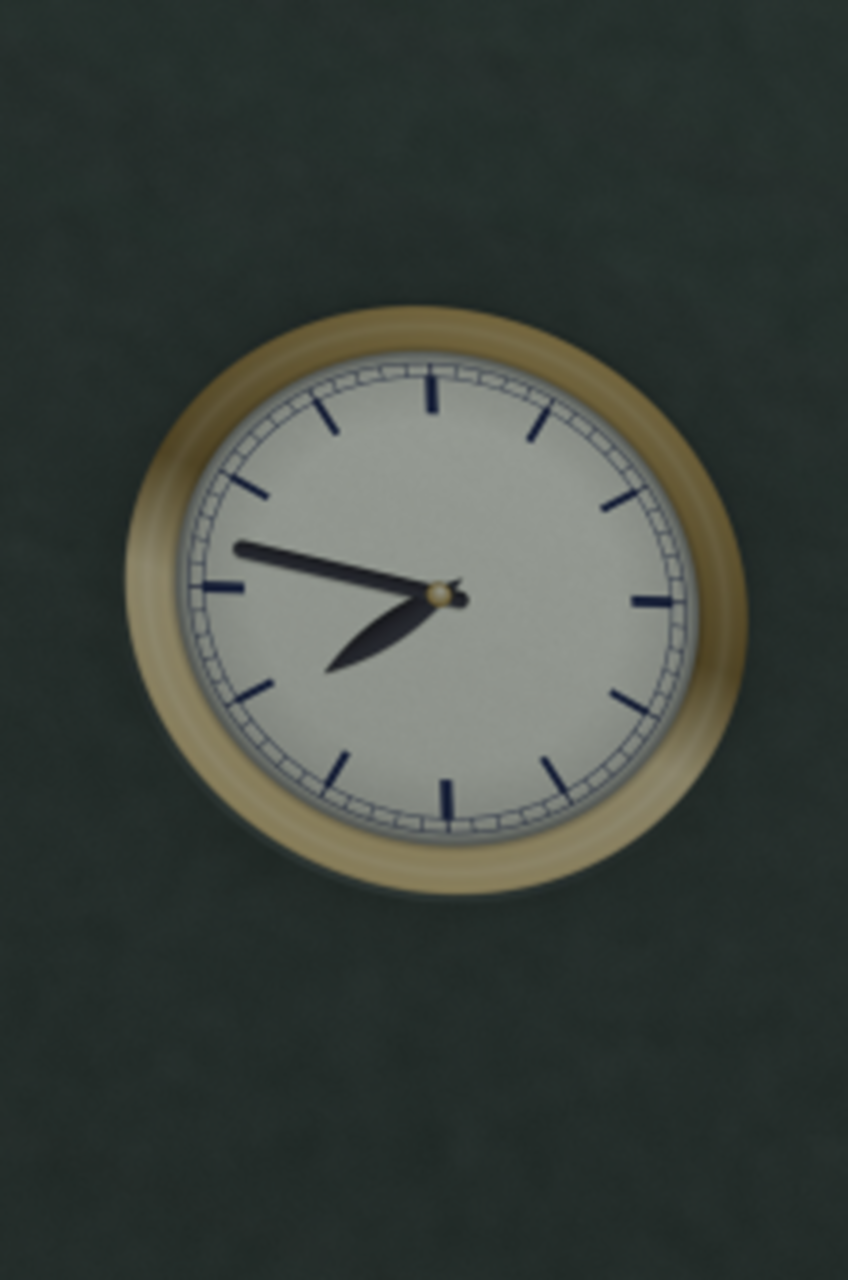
7:47
